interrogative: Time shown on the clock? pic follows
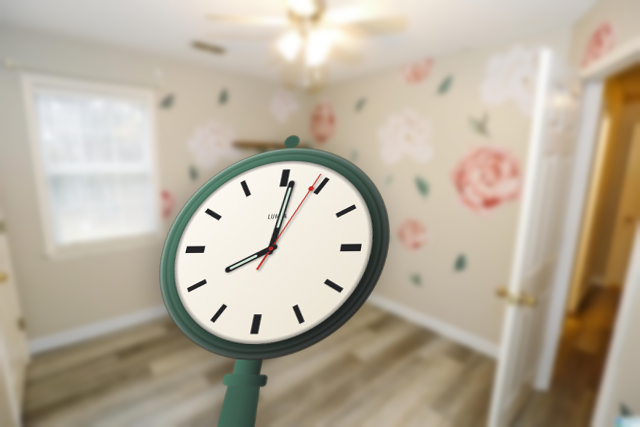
8:01:04
